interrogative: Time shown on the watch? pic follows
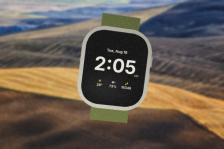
2:05
